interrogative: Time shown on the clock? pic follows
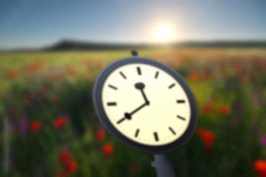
11:40
